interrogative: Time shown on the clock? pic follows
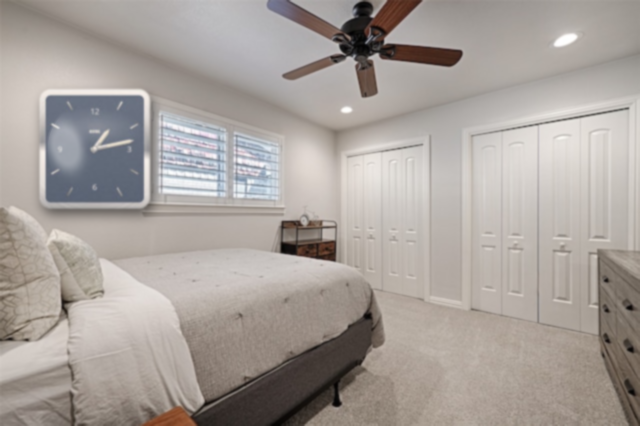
1:13
